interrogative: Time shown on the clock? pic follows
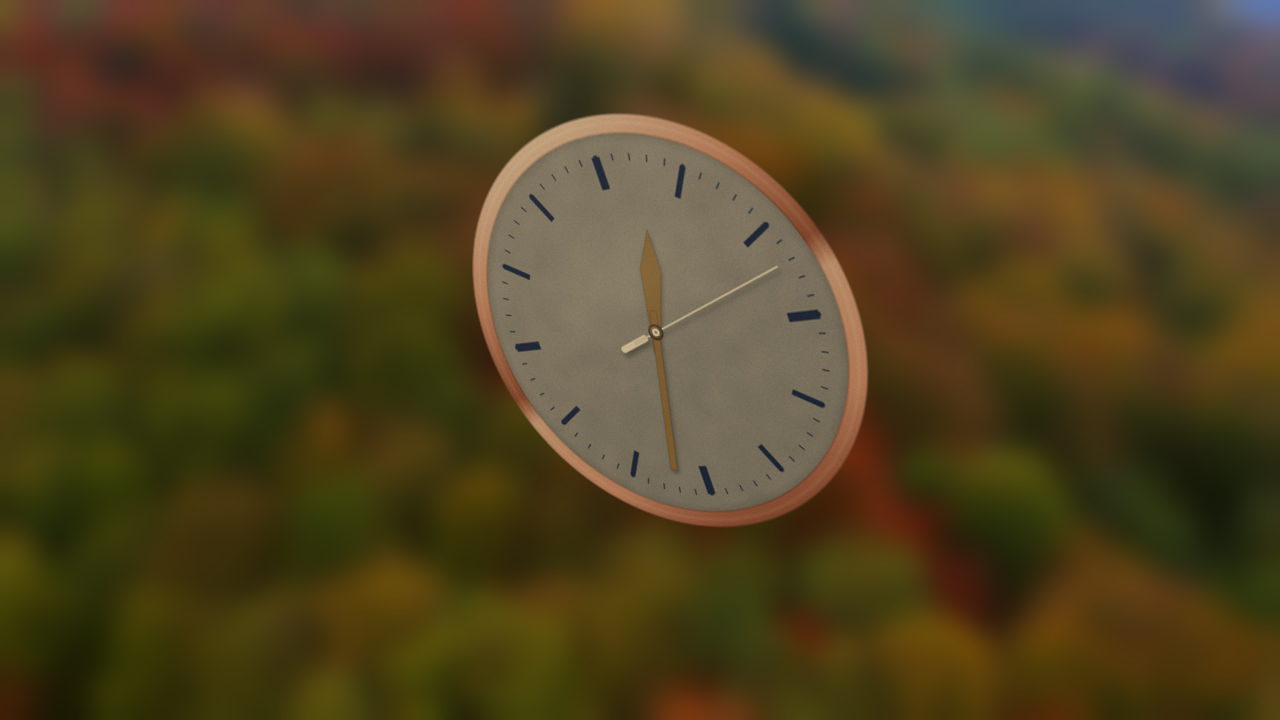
12:32:12
